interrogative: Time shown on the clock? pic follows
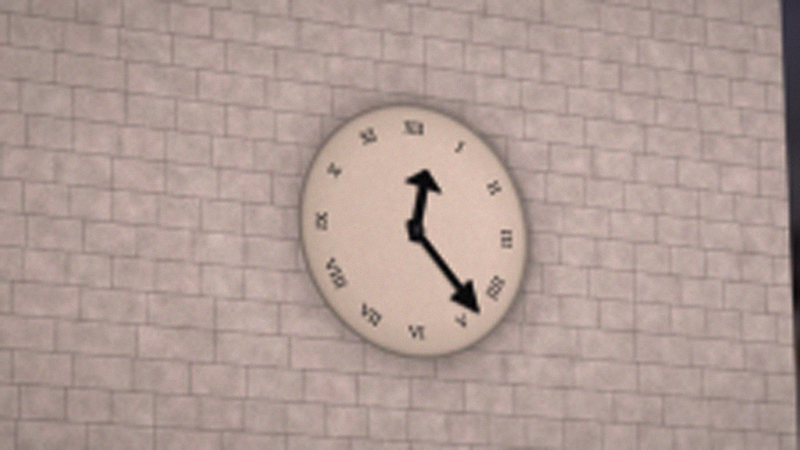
12:23
